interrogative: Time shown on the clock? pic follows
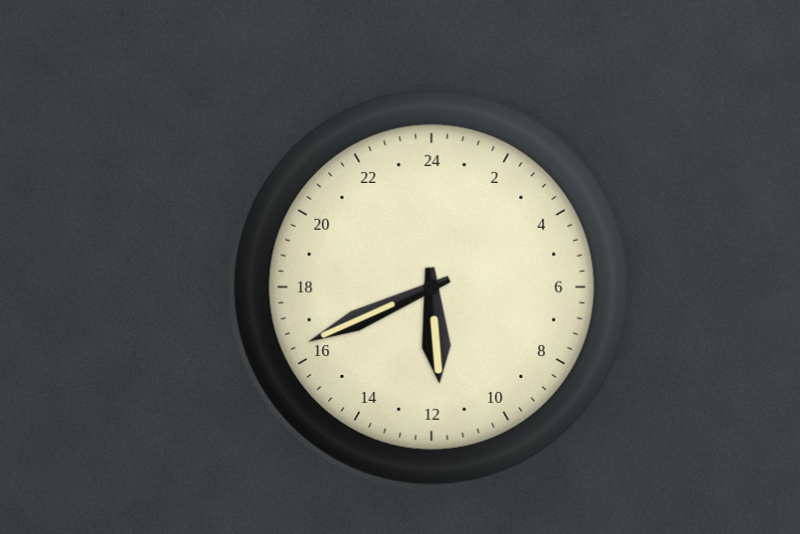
11:41
